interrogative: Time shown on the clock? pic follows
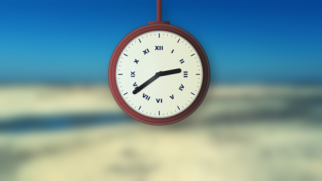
2:39
